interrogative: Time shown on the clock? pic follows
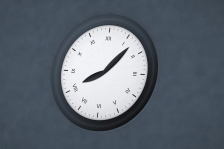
8:07
